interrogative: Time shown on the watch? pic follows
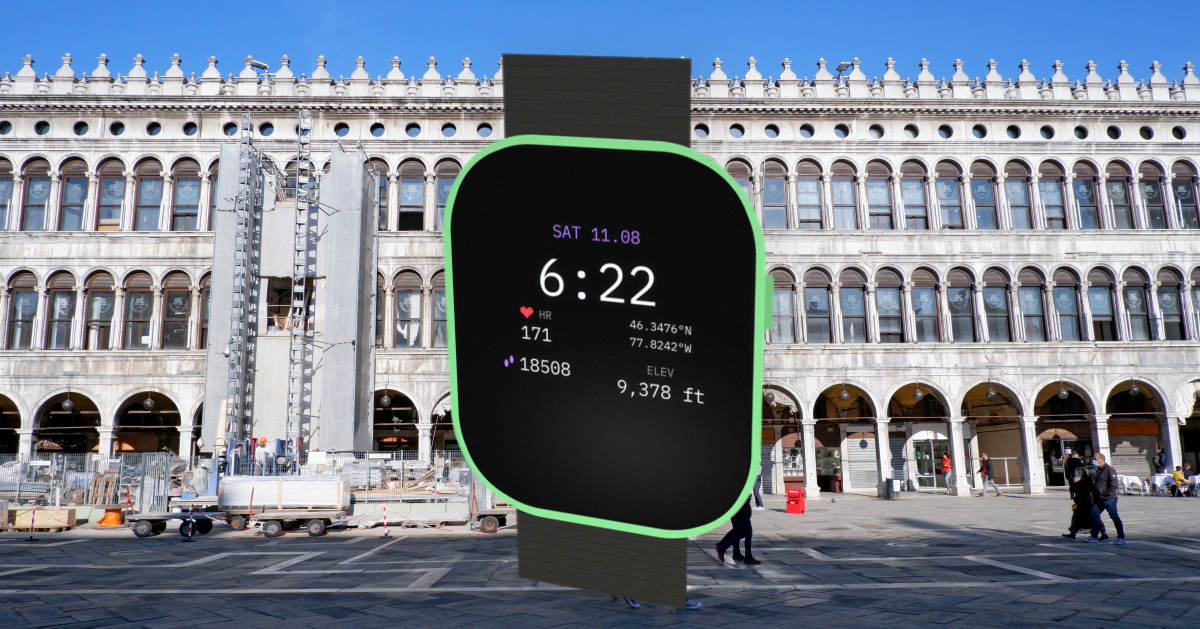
6:22
